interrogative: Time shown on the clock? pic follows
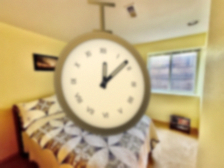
12:08
